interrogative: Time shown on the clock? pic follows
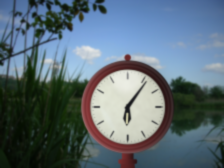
6:06
